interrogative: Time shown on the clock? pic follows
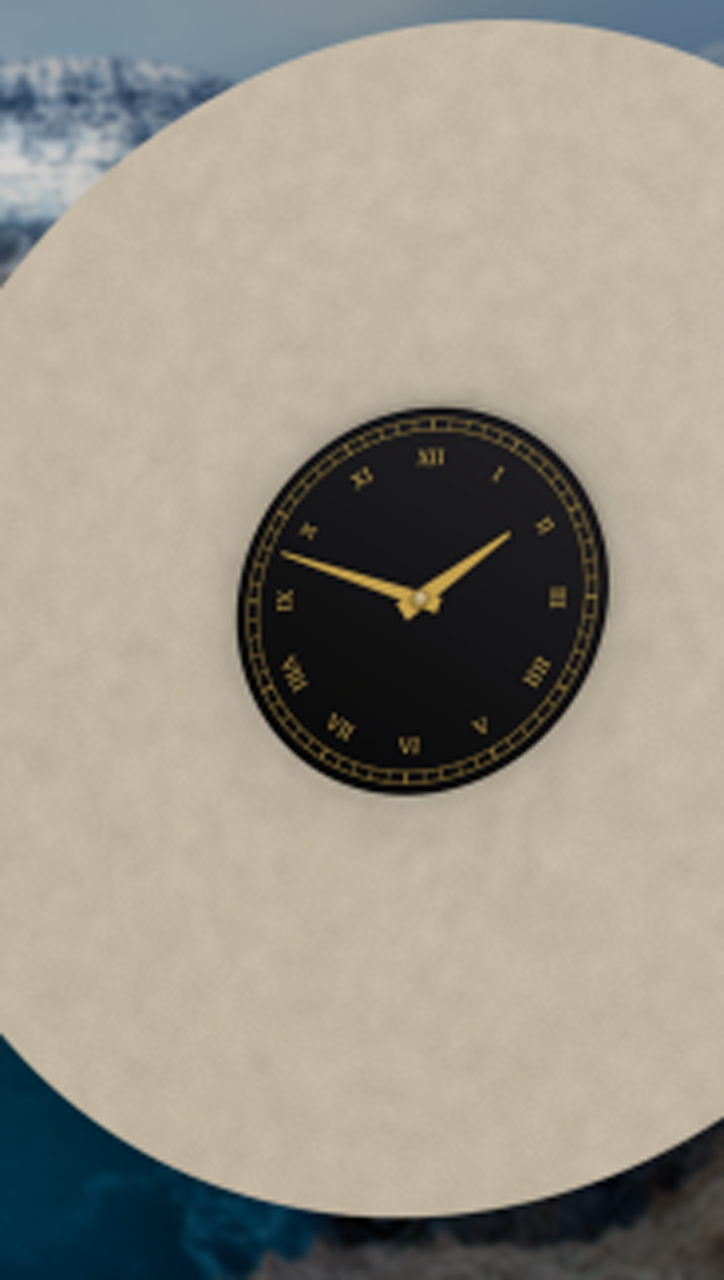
1:48
